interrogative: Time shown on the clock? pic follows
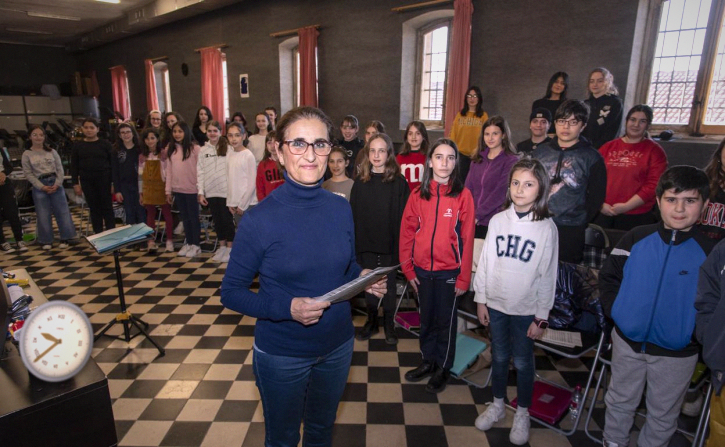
9:38
